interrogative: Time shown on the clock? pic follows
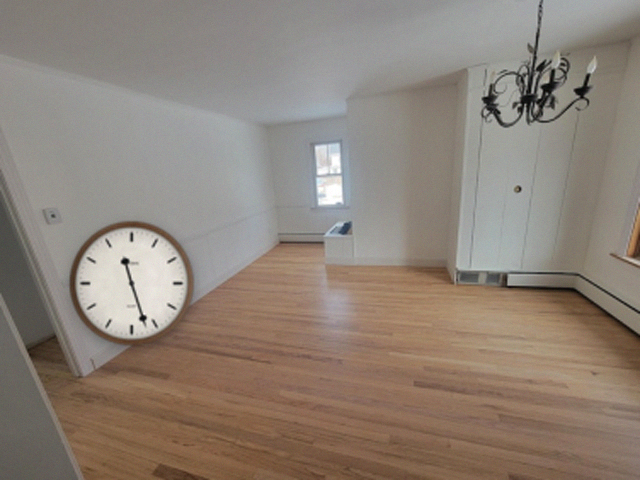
11:27
